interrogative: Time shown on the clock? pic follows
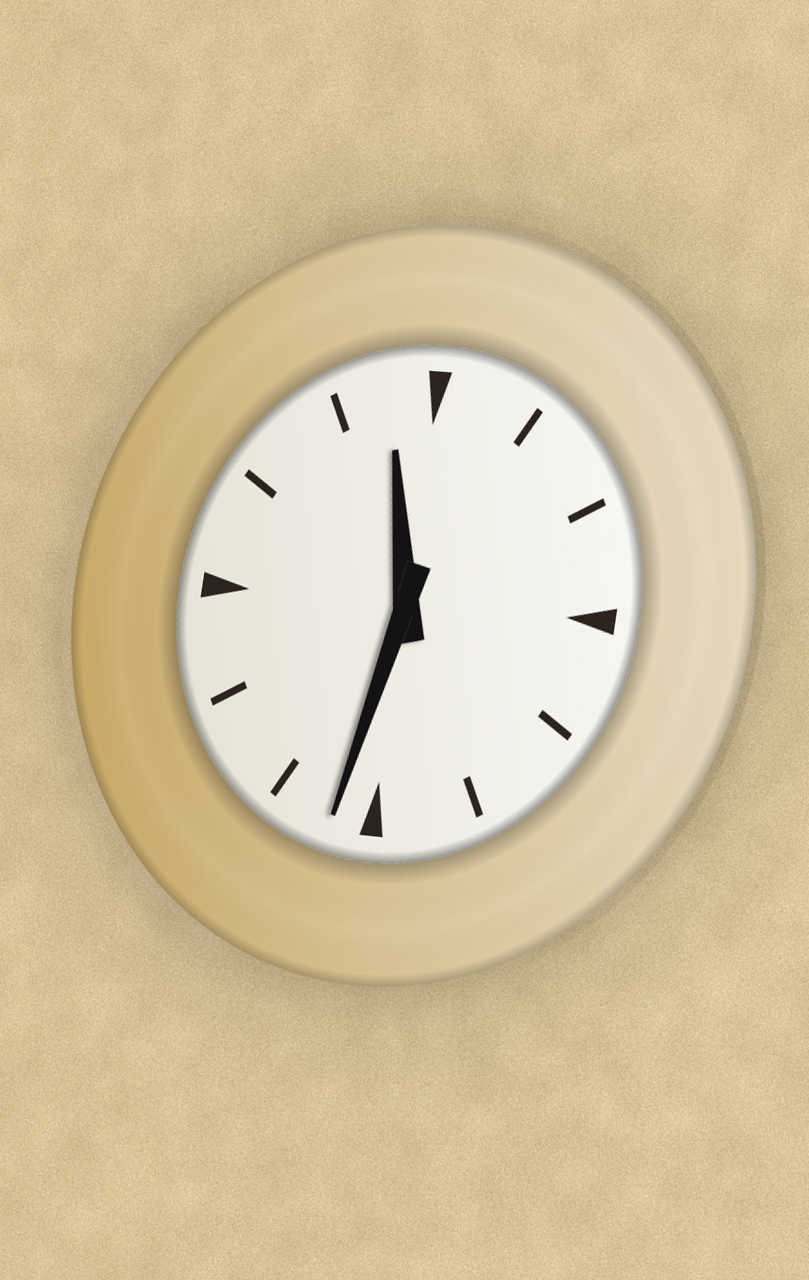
11:32
